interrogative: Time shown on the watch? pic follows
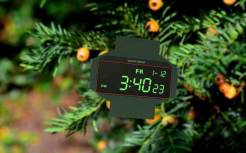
3:40:23
